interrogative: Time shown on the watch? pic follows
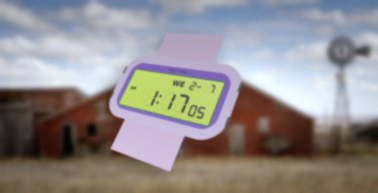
1:17:05
